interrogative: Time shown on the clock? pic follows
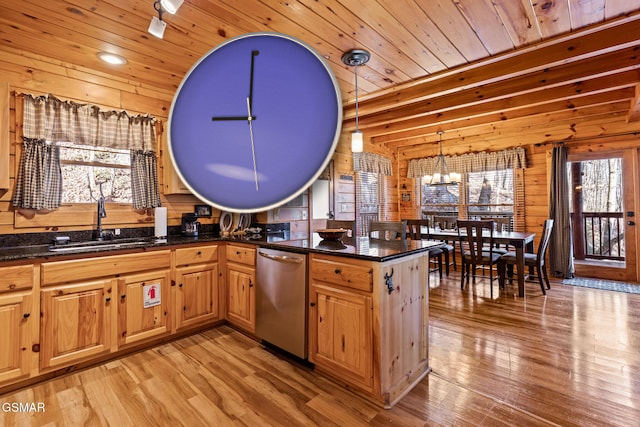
8:59:28
